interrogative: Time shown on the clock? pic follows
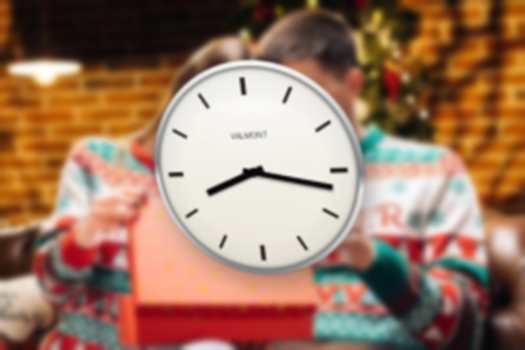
8:17
